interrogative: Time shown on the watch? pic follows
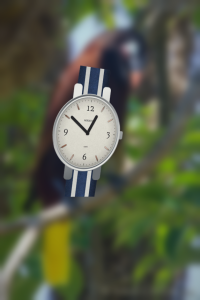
12:51
